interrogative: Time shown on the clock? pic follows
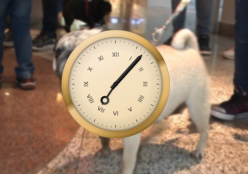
7:07
